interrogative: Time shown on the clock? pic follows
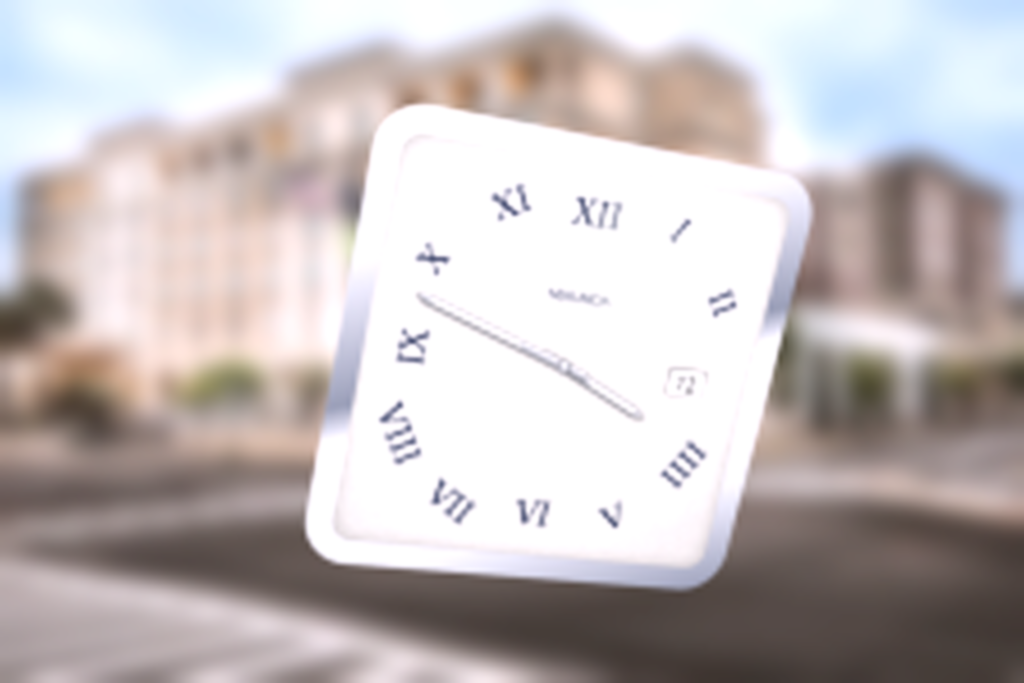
3:48
